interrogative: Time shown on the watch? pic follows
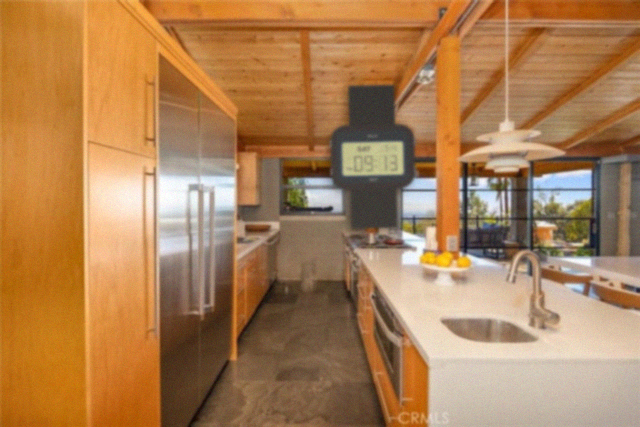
9:13
